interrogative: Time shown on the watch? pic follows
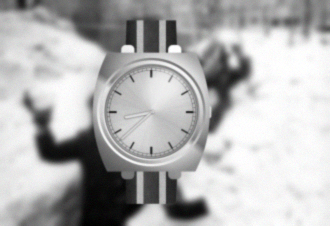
8:38
